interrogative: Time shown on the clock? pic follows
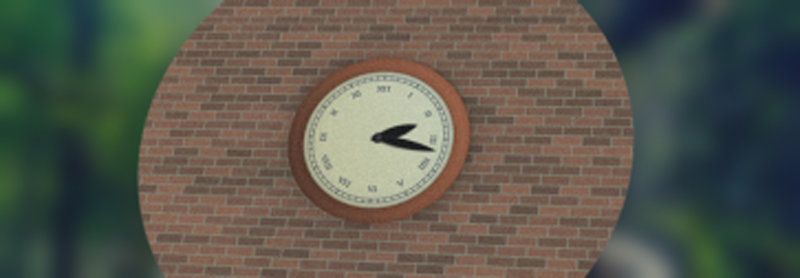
2:17
